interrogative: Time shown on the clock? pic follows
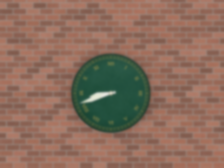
8:42
